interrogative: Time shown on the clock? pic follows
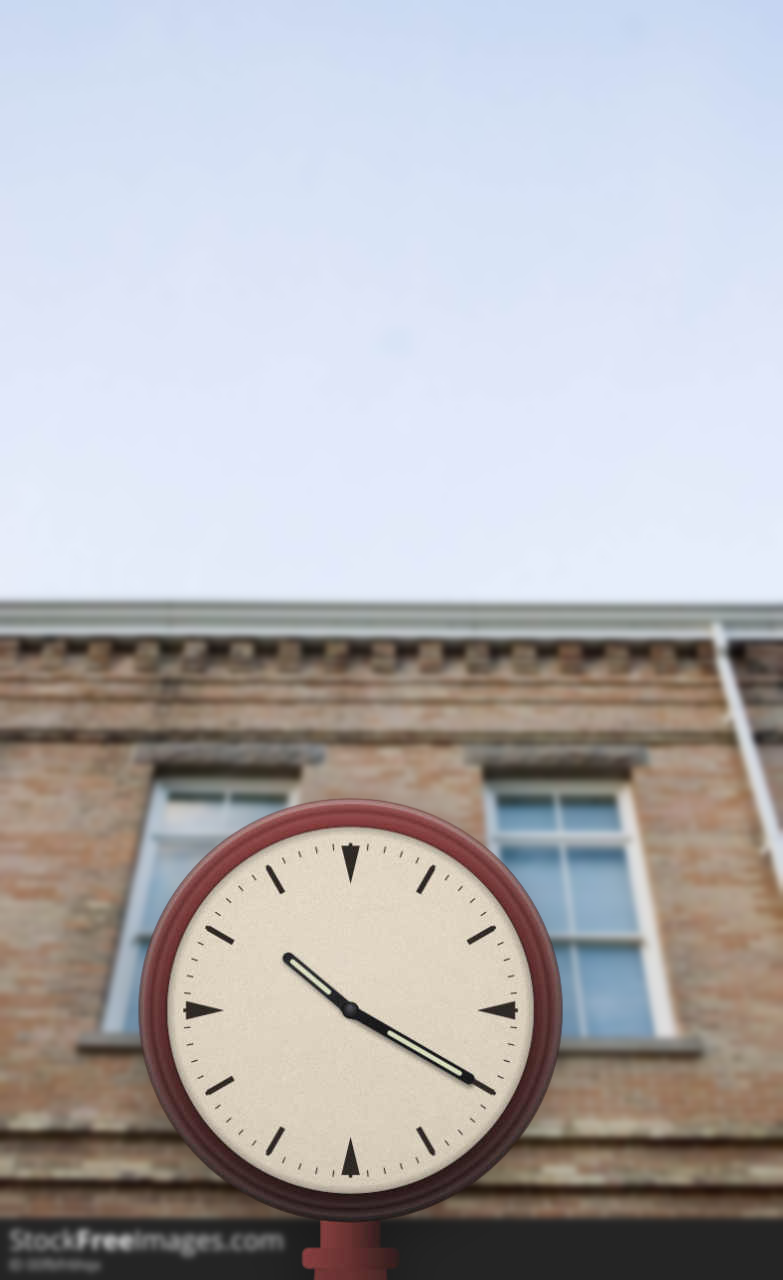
10:20
